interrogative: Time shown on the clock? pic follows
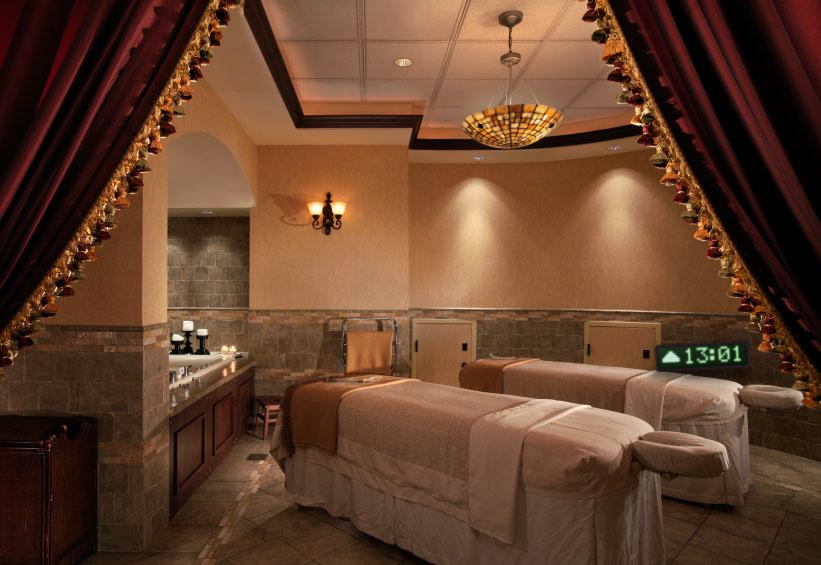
13:01
